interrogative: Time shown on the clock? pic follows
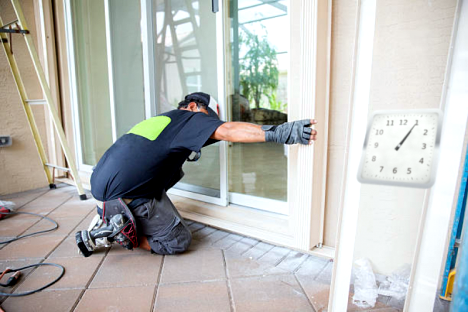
1:05
